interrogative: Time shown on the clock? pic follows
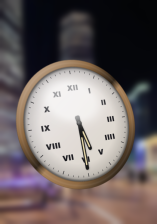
5:30
